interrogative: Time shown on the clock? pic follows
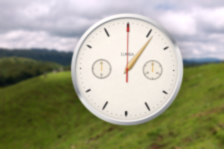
1:06
